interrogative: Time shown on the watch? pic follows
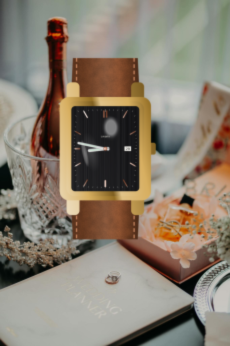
8:47
